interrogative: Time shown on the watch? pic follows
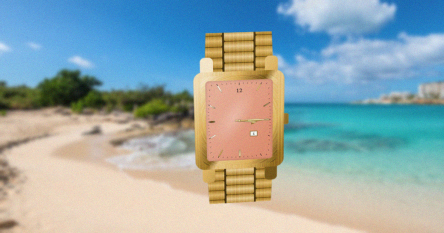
3:15
